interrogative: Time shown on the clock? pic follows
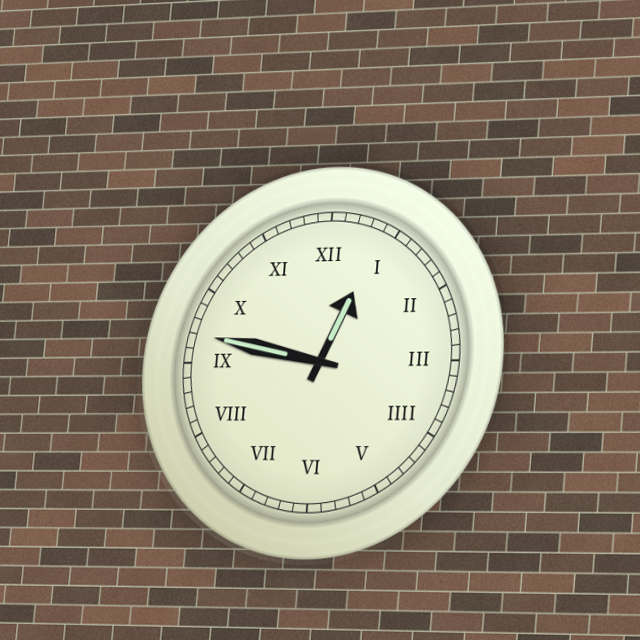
12:47
